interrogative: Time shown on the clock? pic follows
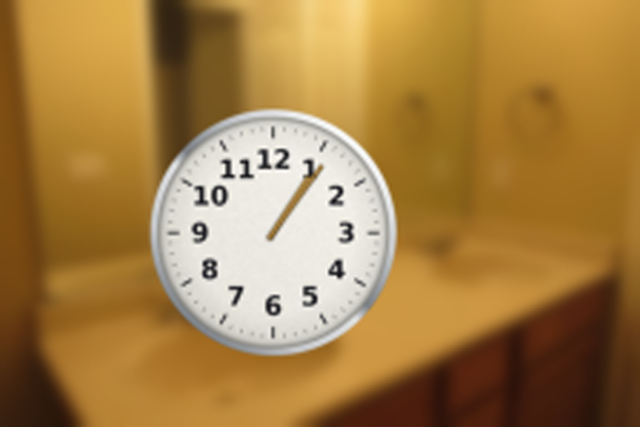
1:06
